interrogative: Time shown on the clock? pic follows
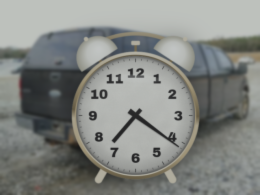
7:21
